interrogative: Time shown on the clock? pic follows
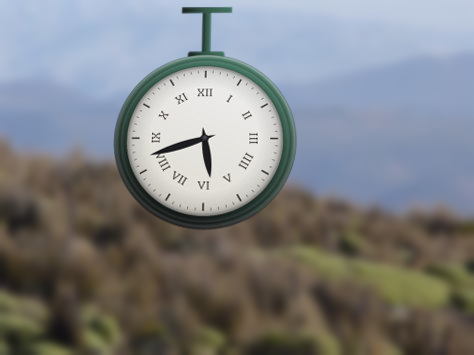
5:42
